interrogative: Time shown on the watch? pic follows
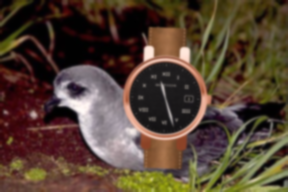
11:27
